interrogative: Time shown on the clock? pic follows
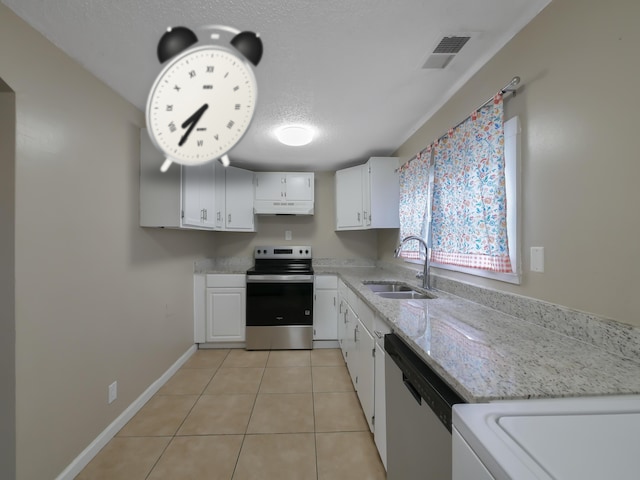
7:35
